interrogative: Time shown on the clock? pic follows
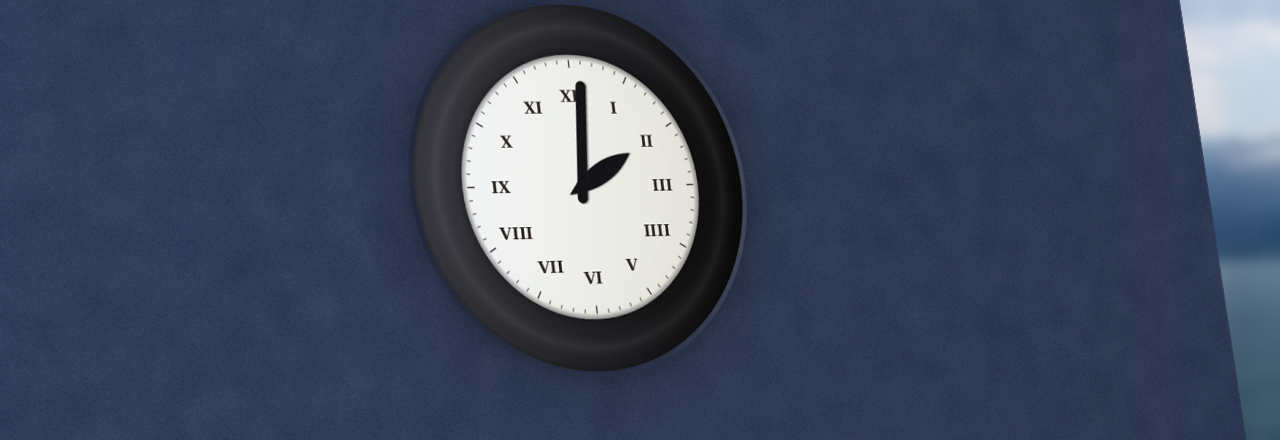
2:01
